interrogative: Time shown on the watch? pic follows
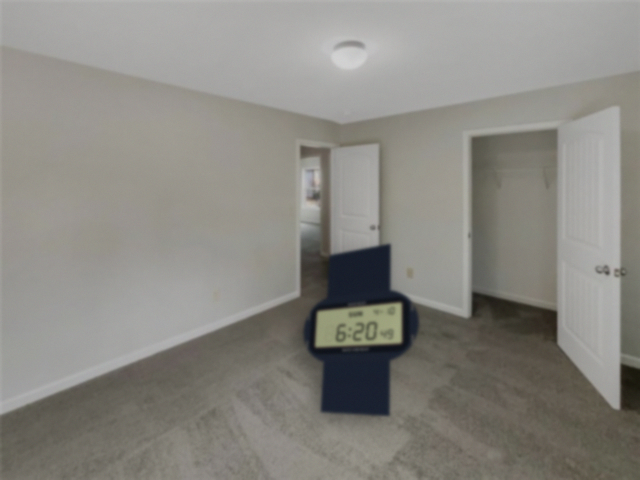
6:20
